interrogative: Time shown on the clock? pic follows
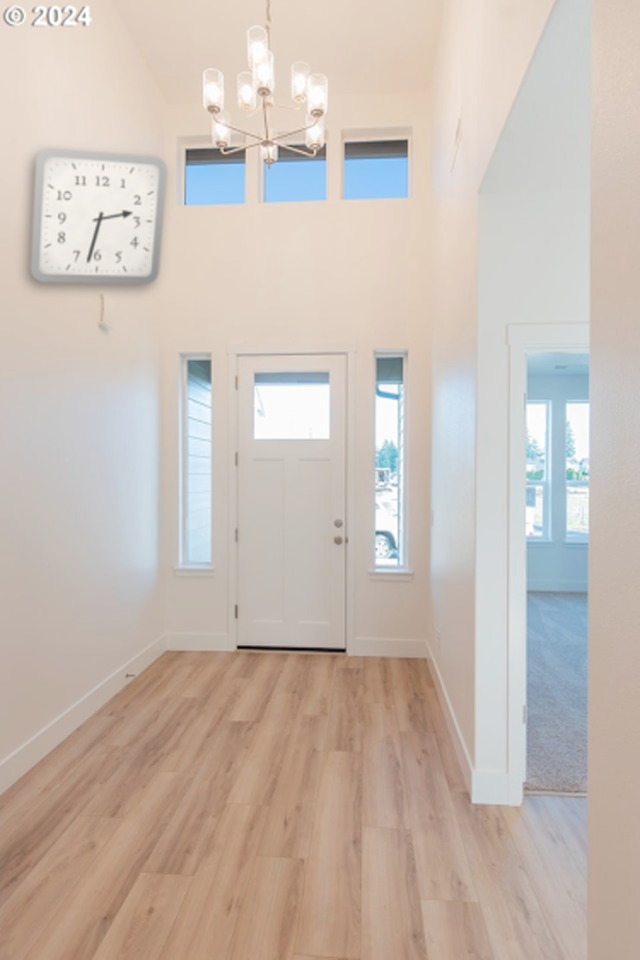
2:32
